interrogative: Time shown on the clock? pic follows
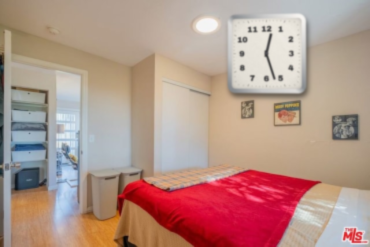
12:27
